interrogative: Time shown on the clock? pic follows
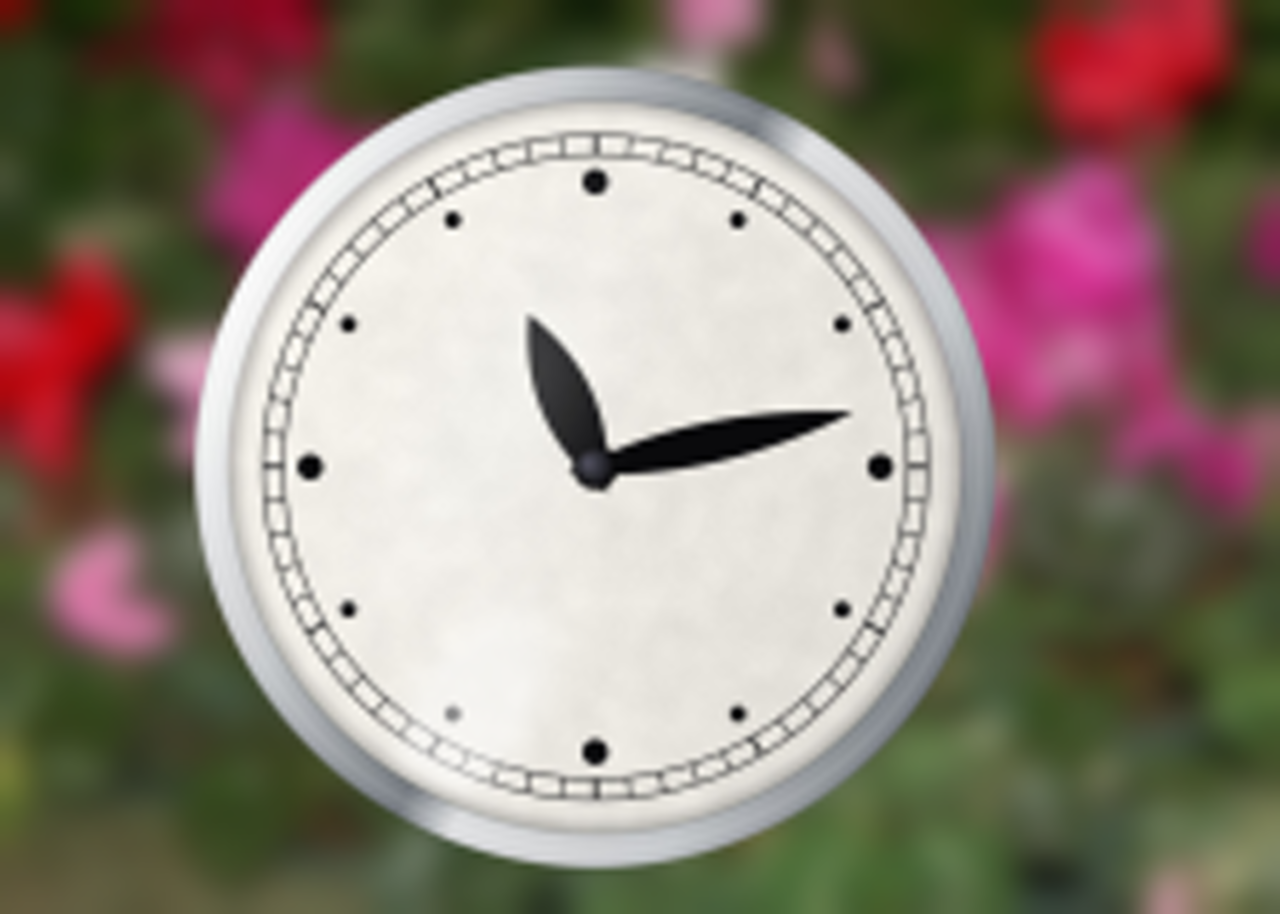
11:13
